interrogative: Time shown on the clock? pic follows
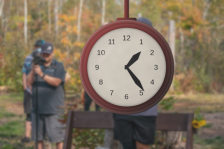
1:24
